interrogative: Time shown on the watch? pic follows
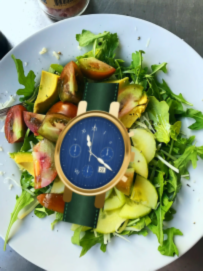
11:20
